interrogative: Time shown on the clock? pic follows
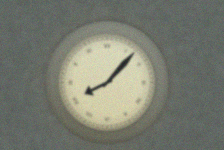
8:07
